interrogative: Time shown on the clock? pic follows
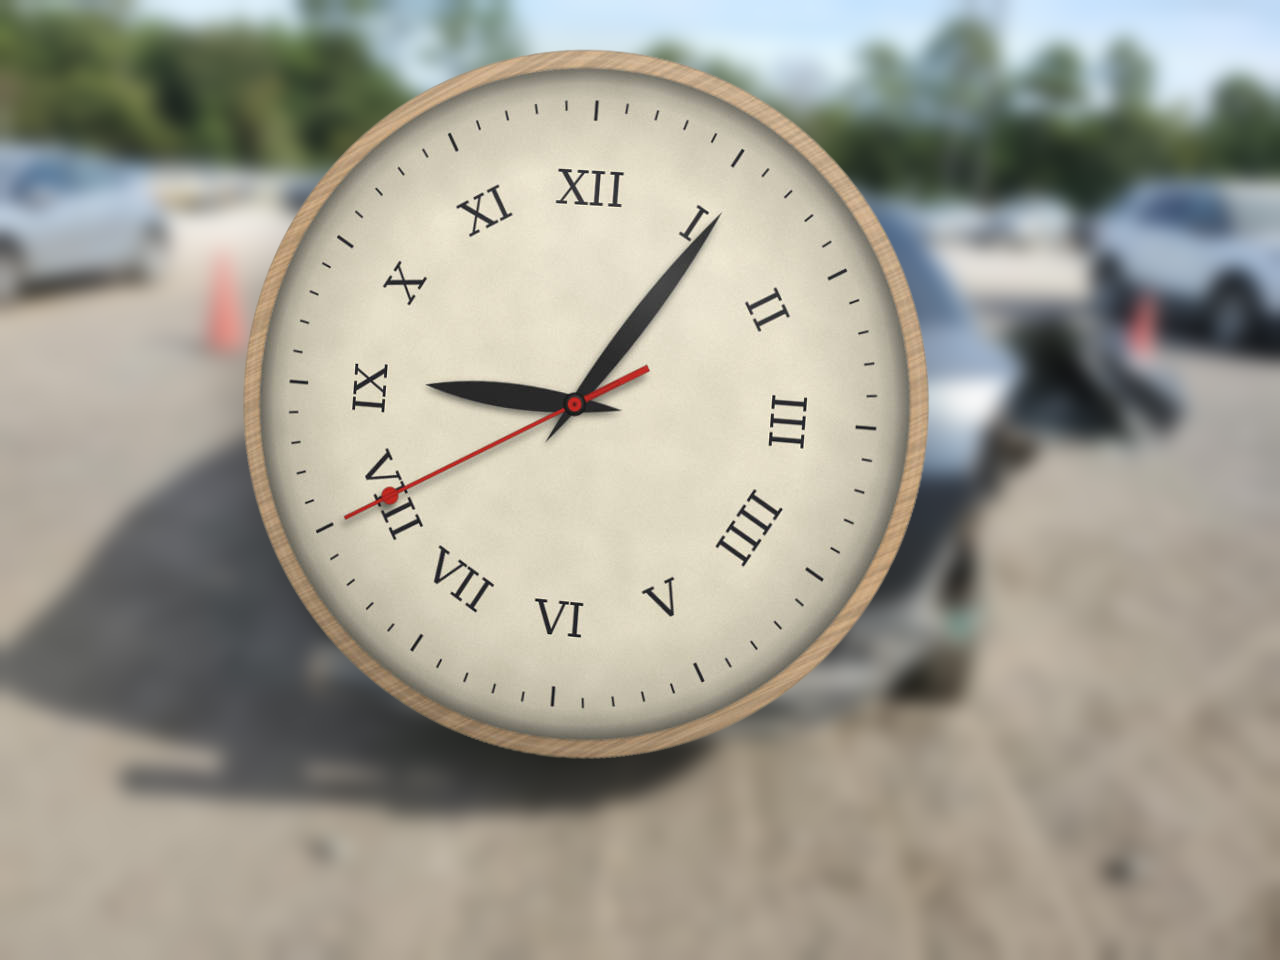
9:05:40
